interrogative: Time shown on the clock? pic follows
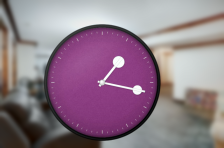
1:17
